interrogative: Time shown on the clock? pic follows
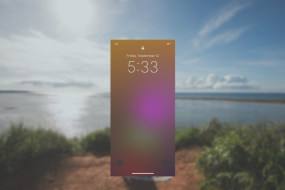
5:33
